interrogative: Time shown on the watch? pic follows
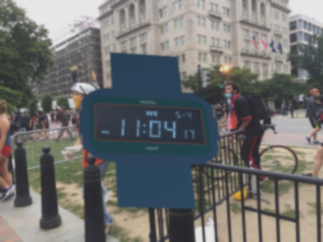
11:04
